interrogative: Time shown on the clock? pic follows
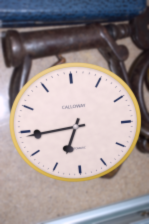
6:44
